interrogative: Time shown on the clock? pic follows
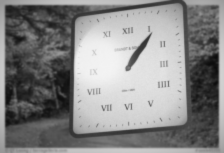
1:06
